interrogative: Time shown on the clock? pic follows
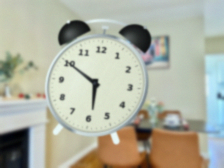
5:50
